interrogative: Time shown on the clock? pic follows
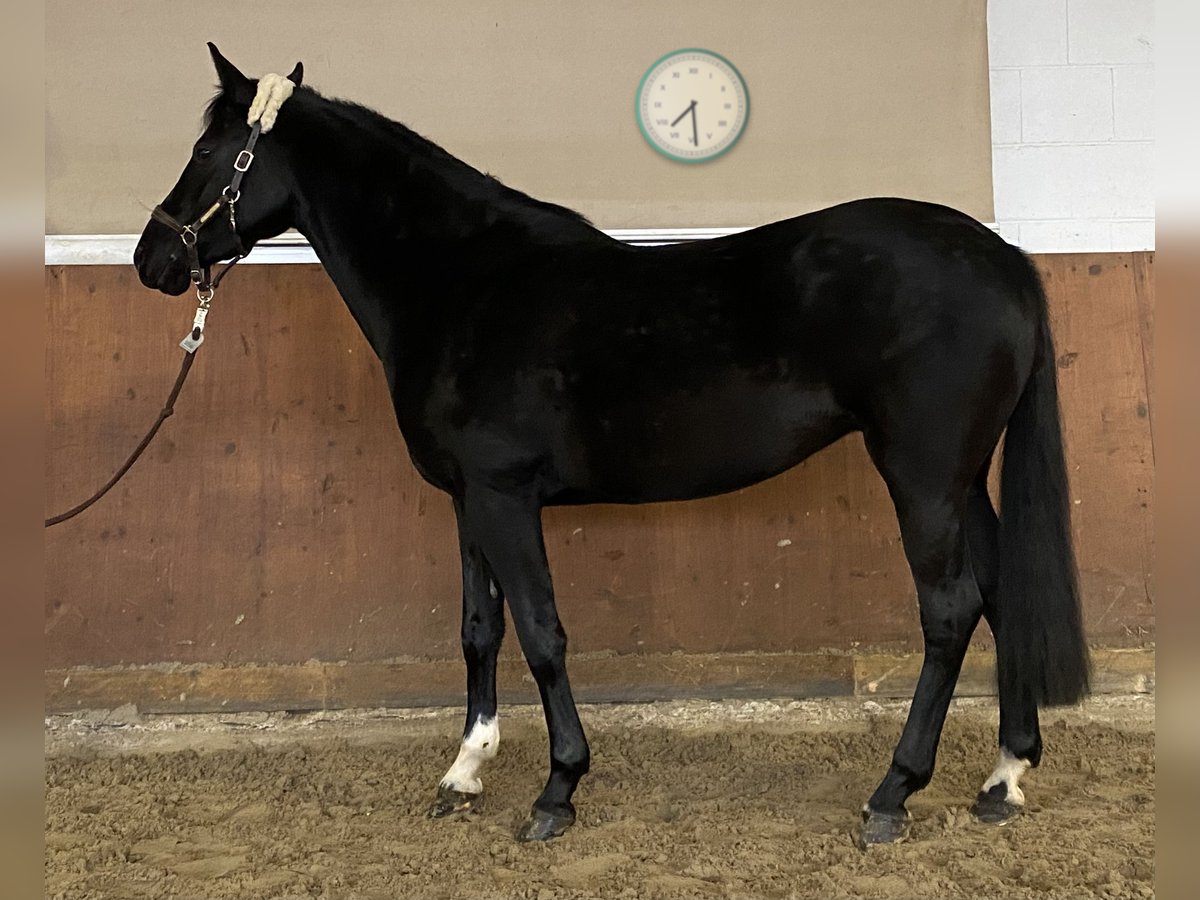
7:29
